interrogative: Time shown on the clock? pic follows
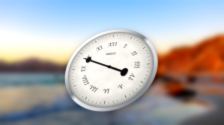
3:49
